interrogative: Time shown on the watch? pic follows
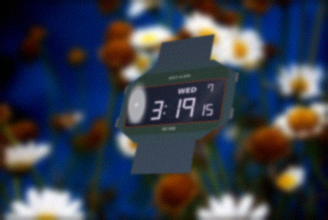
3:19:15
